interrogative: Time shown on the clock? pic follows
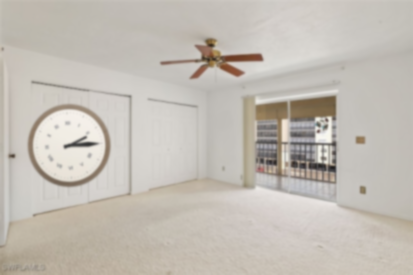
2:15
